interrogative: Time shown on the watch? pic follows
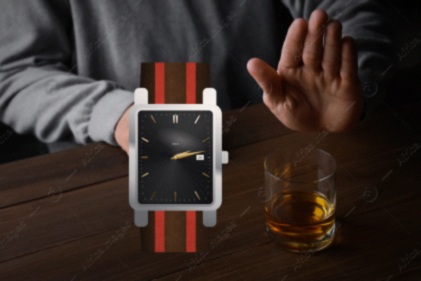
2:13
